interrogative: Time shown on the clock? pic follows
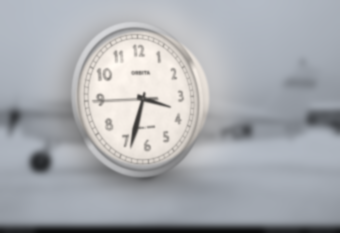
3:33:45
